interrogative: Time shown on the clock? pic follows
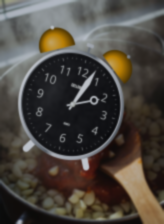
2:03
